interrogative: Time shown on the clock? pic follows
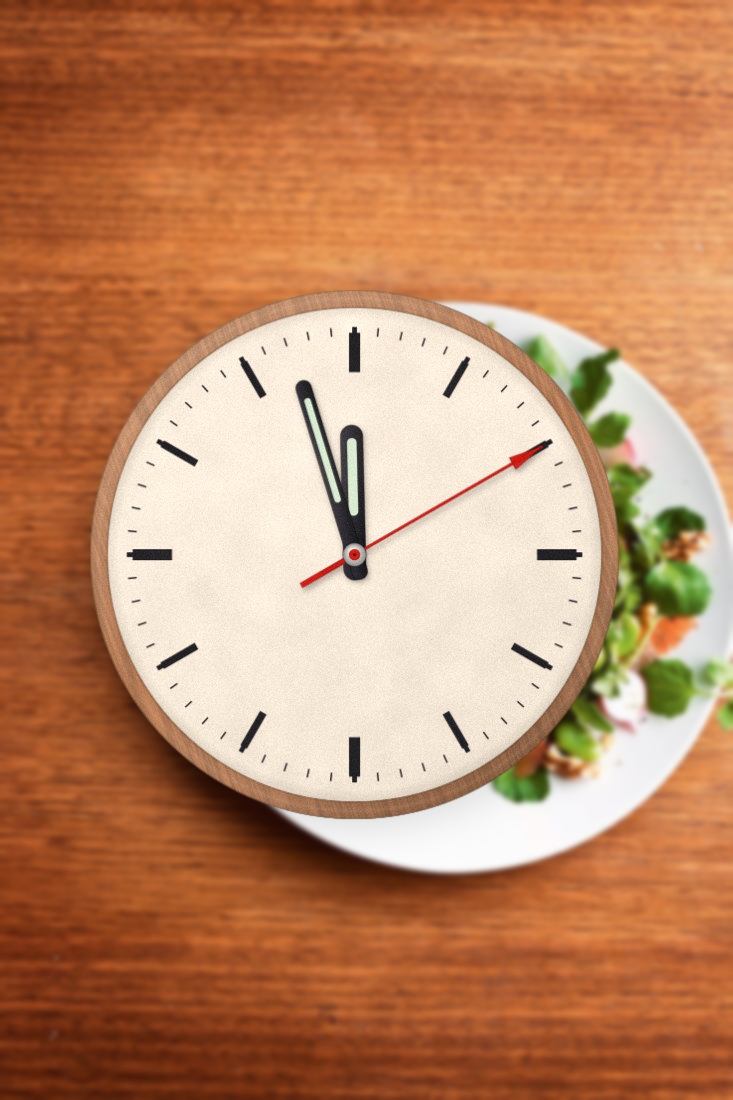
11:57:10
